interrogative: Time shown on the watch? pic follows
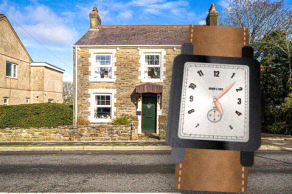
5:07
